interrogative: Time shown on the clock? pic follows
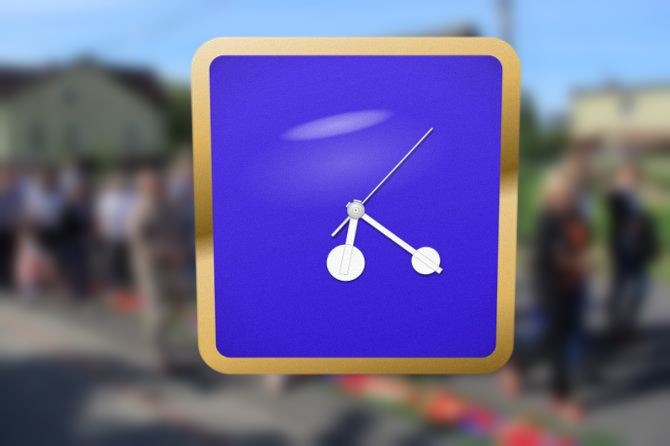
6:21:07
